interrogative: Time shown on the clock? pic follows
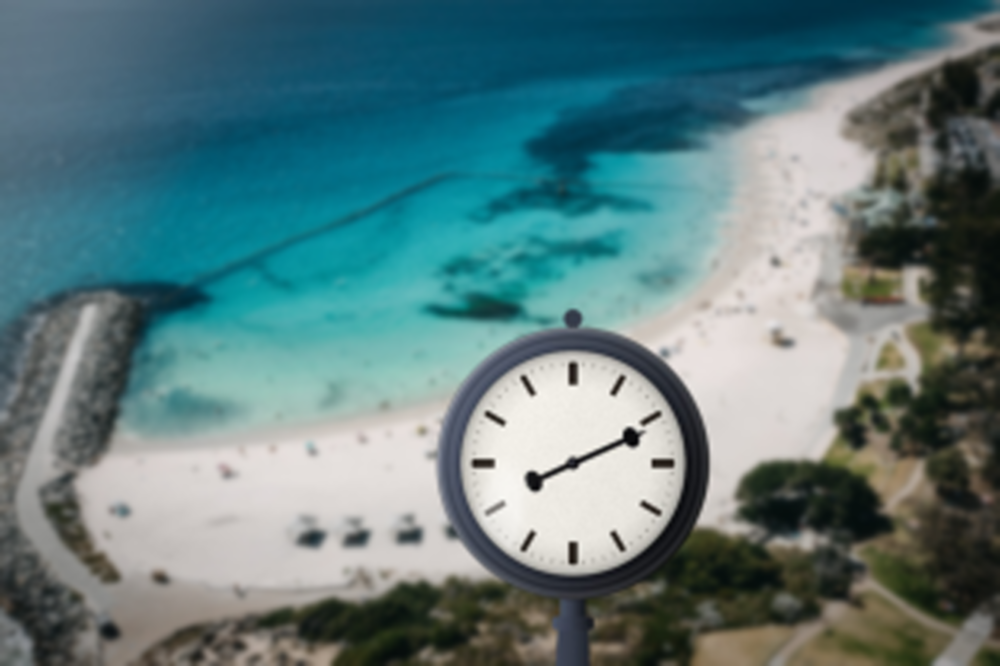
8:11
